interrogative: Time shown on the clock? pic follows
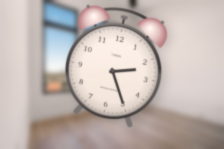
2:25
